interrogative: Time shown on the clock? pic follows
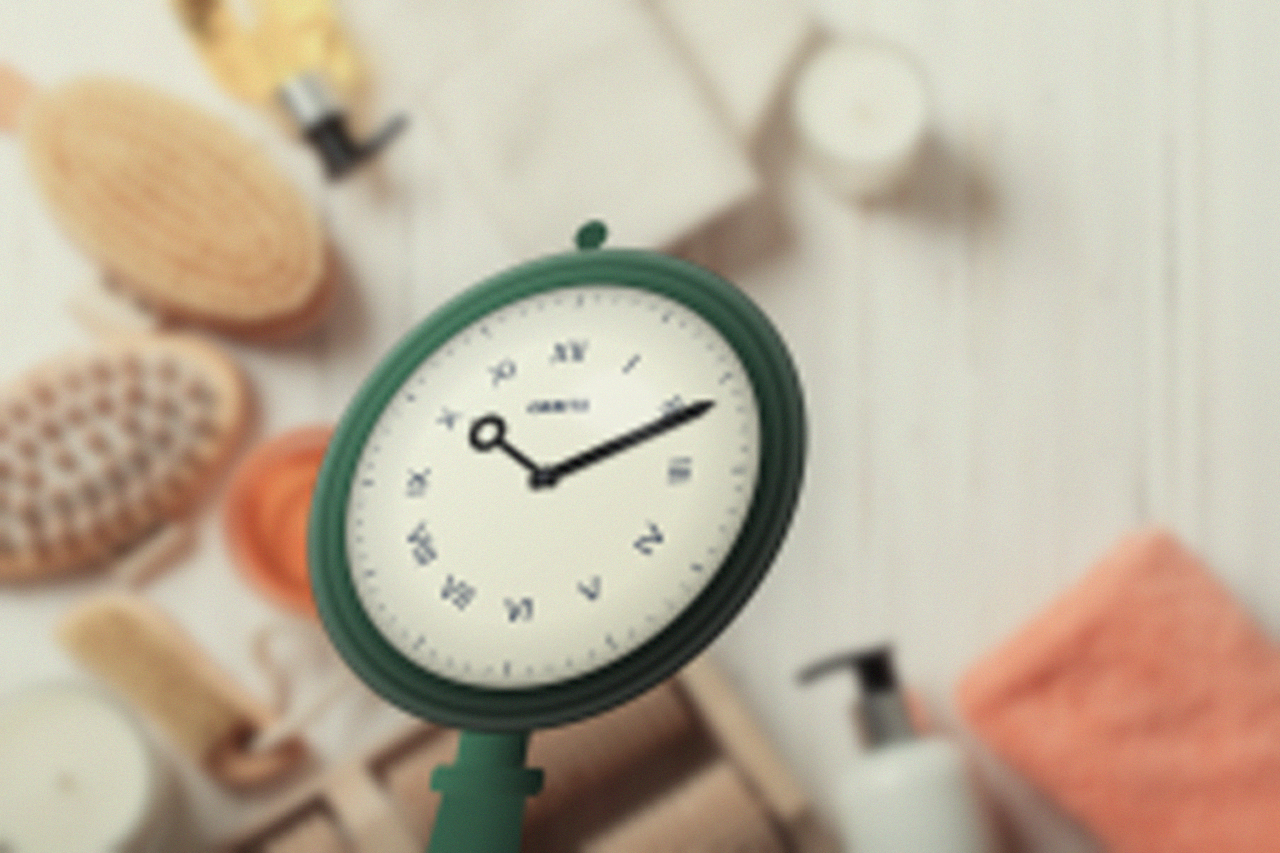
10:11
